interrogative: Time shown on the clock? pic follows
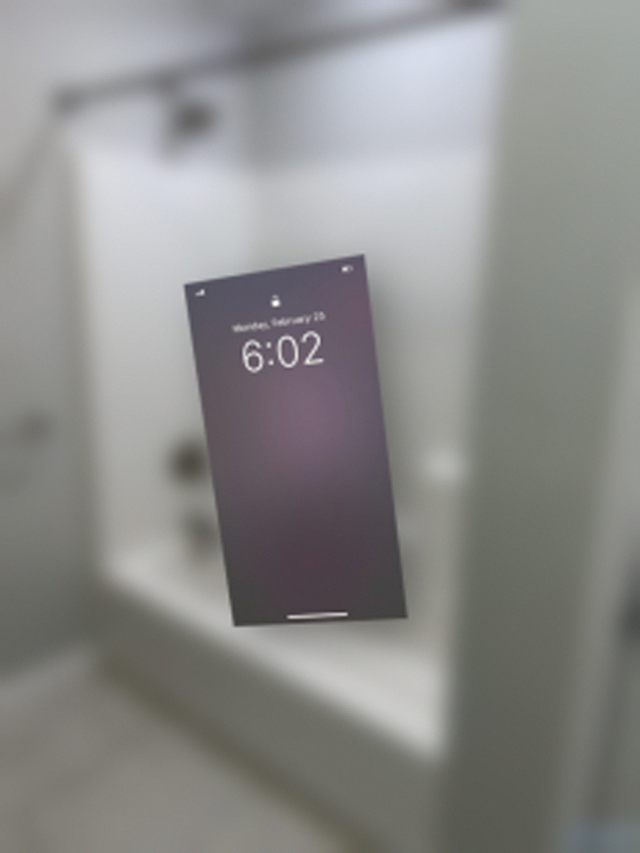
6:02
